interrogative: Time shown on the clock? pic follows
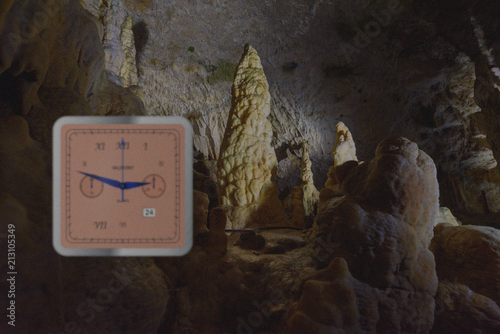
2:48
